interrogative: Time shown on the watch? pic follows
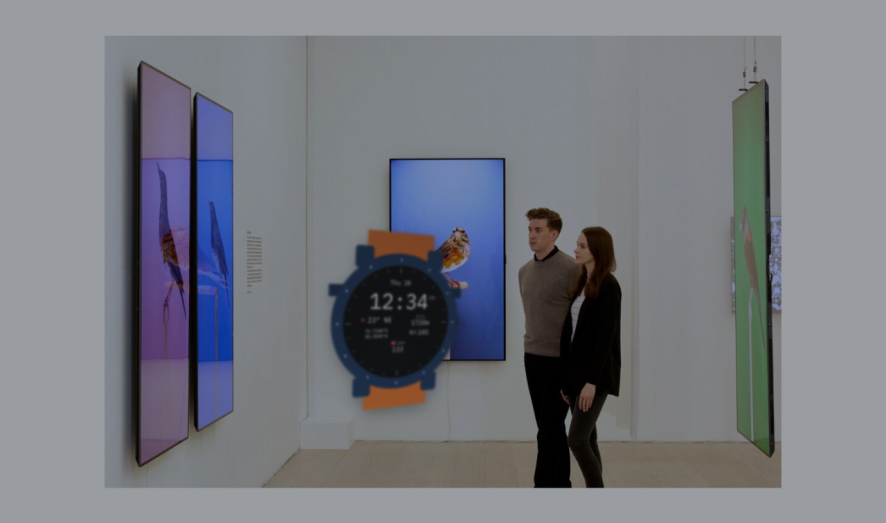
12:34
